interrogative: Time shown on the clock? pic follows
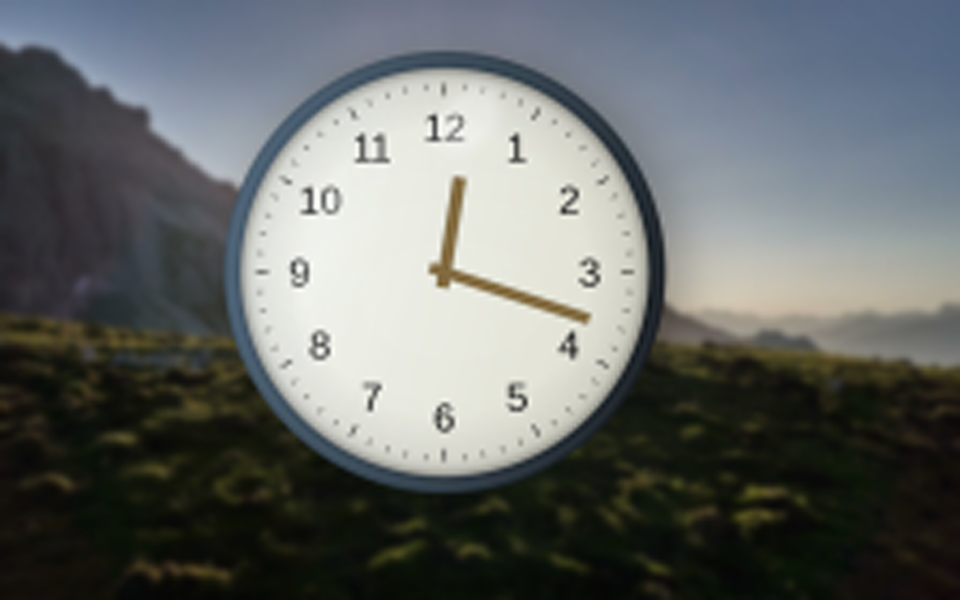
12:18
